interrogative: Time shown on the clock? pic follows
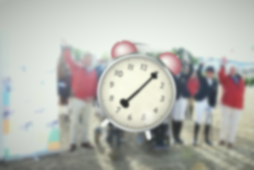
7:05
